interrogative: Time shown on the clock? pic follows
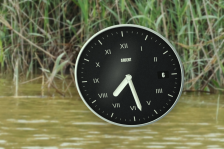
7:28
